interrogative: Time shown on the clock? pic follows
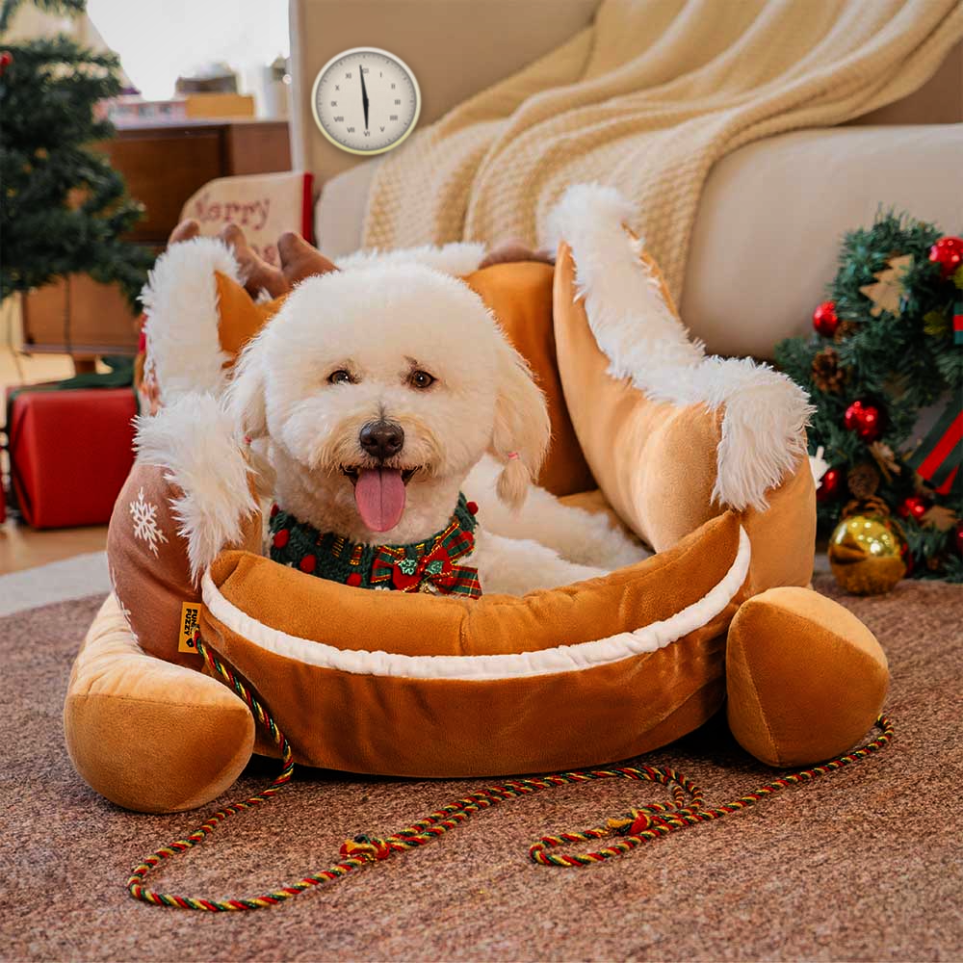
5:59
